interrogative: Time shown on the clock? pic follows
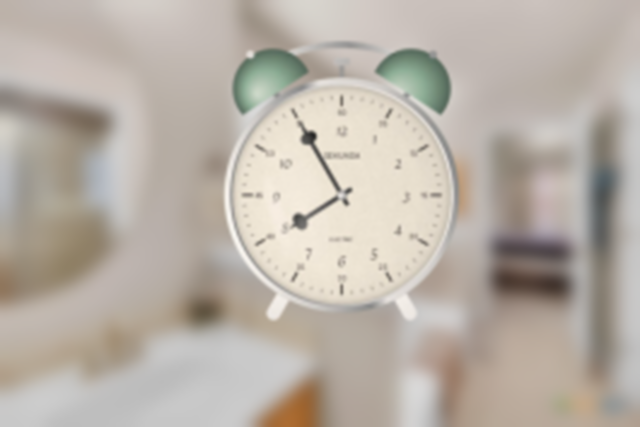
7:55
